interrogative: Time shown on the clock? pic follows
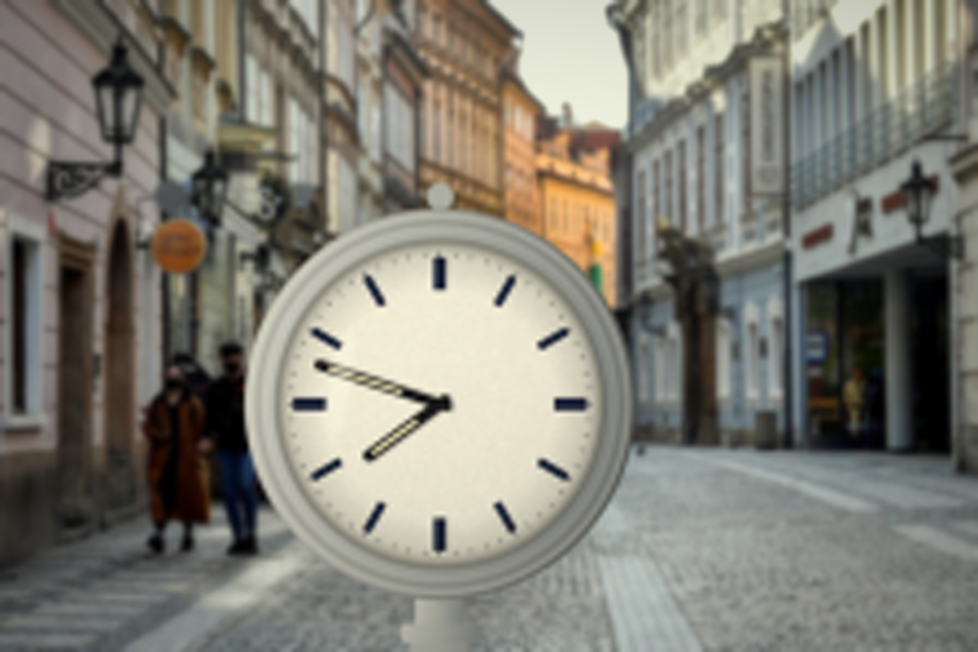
7:48
